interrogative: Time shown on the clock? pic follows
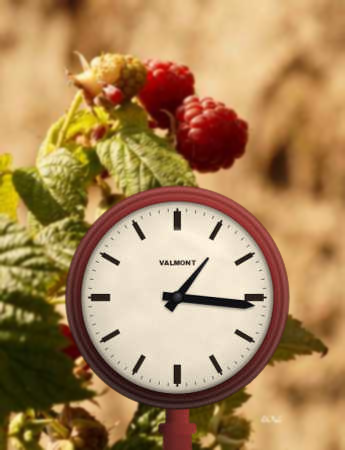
1:16
